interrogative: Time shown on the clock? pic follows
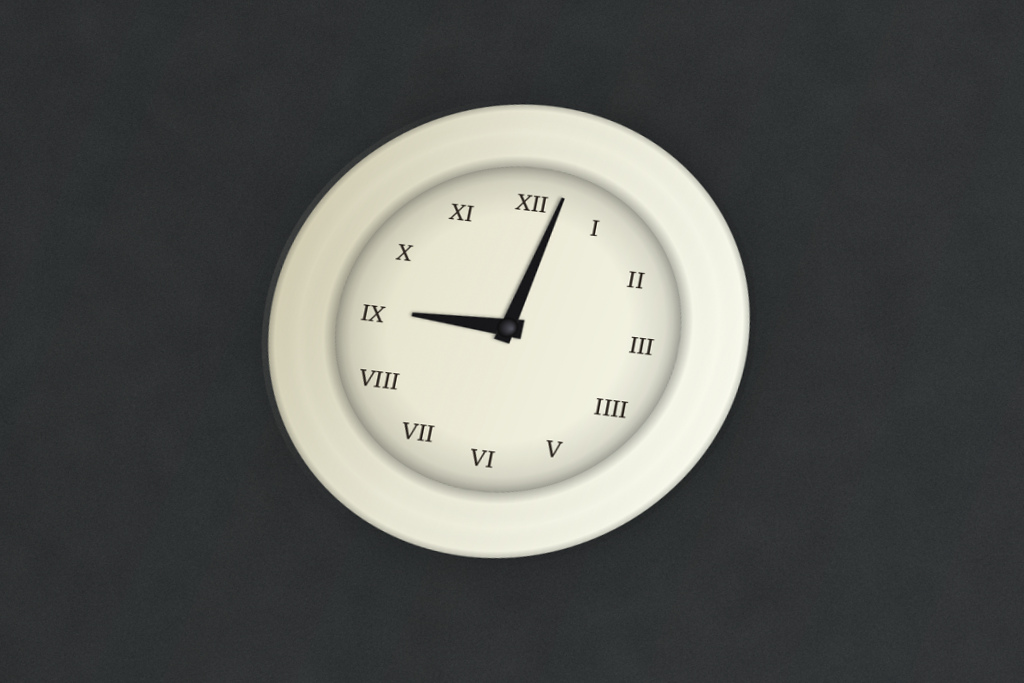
9:02
